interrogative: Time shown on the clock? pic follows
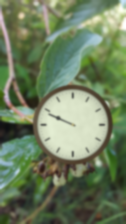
9:49
